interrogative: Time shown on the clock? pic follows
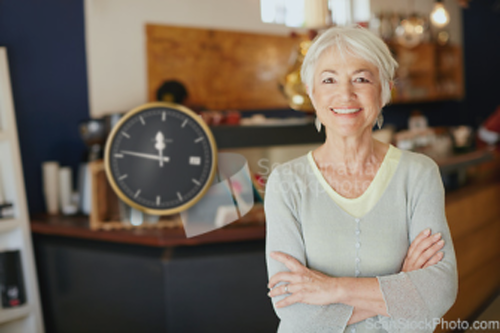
11:46
